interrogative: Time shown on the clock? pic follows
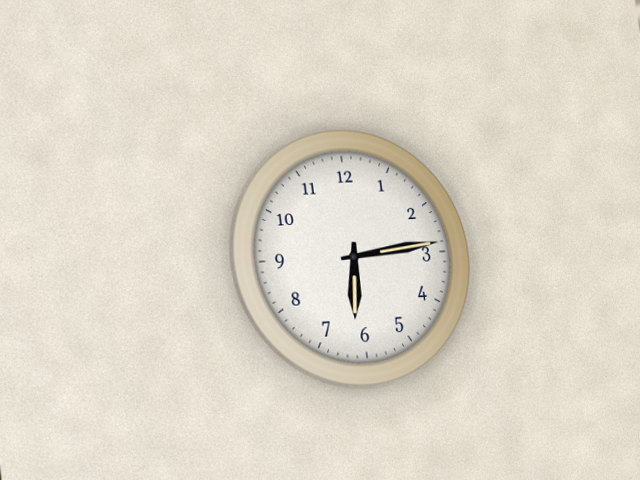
6:14
